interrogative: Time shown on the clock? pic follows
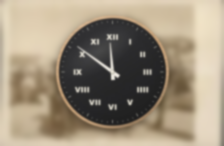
11:51
